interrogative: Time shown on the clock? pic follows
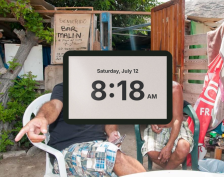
8:18
